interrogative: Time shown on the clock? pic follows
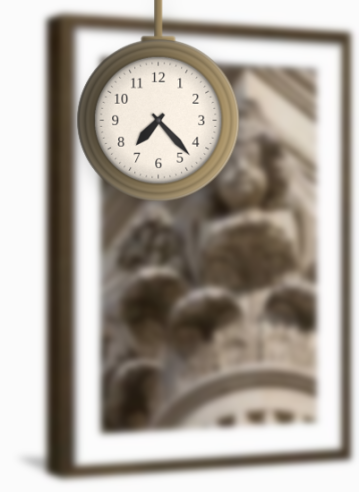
7:23
